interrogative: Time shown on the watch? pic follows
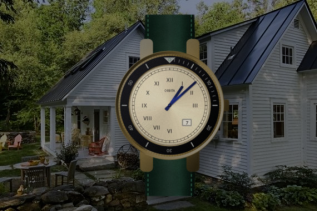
1:08
